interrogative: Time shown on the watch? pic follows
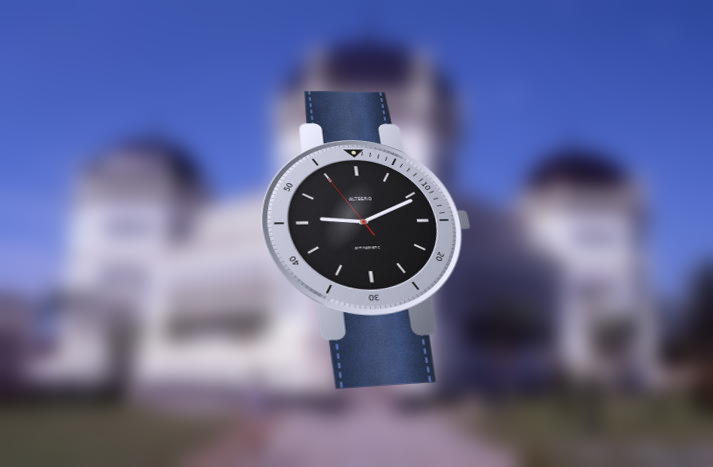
9:10:55
